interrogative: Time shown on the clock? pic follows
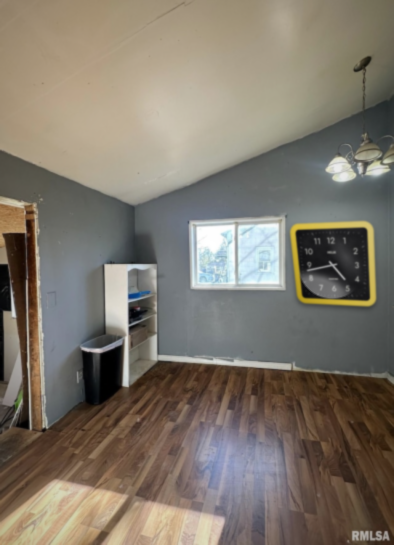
4:43
